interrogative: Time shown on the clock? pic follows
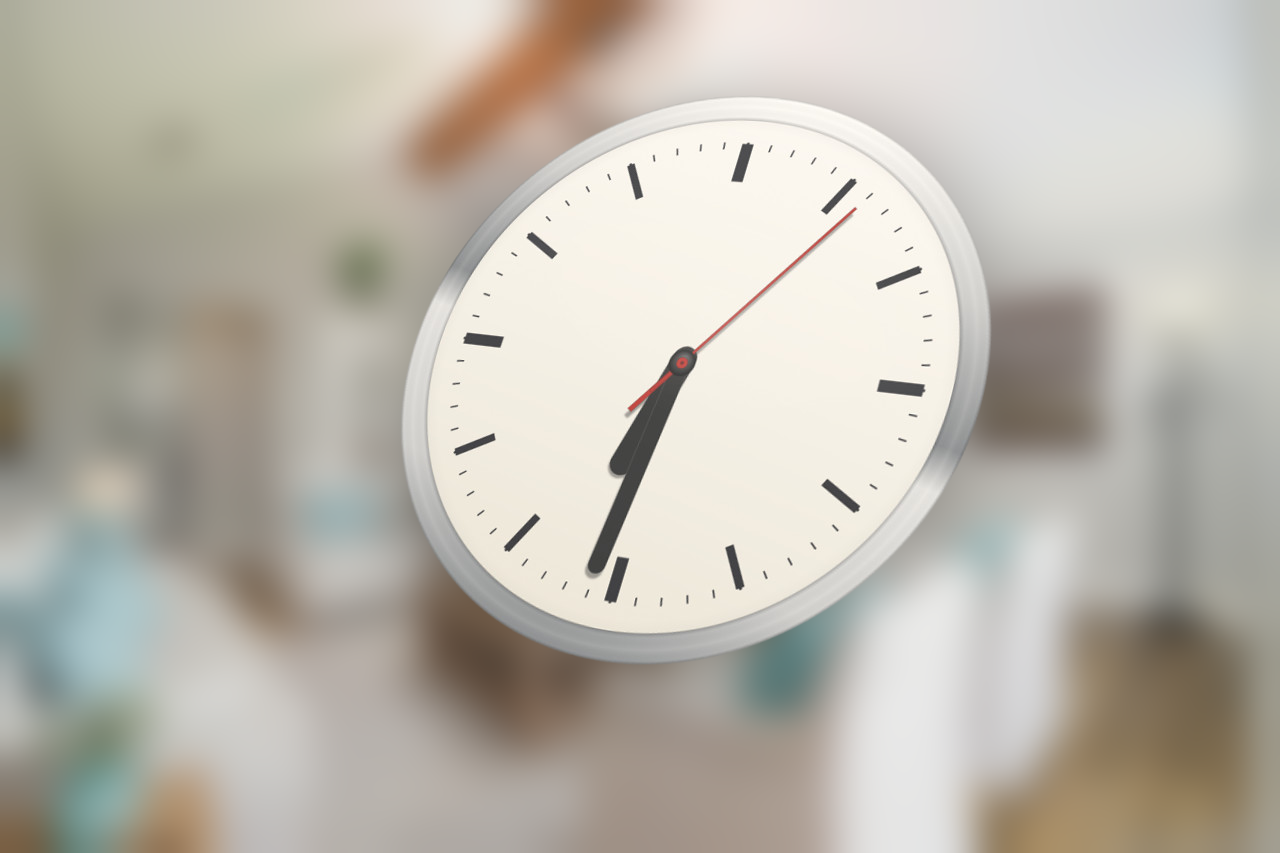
6:31:06
